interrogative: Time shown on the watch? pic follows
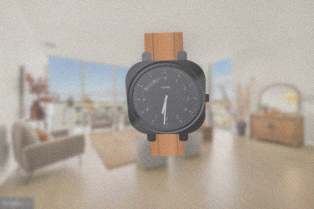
6:31
